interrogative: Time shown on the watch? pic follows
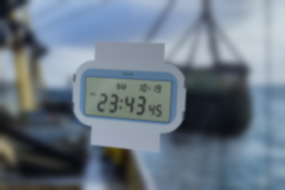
23:43:45
